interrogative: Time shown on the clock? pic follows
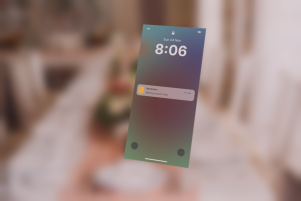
8:06
